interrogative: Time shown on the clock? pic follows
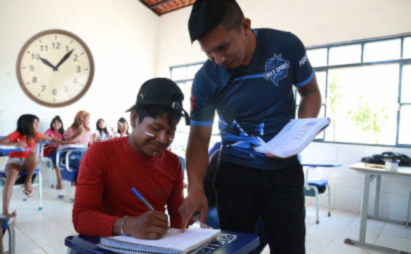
10:07
